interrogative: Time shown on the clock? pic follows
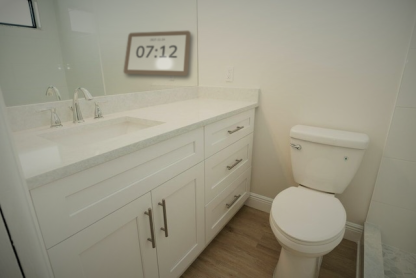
7:12
